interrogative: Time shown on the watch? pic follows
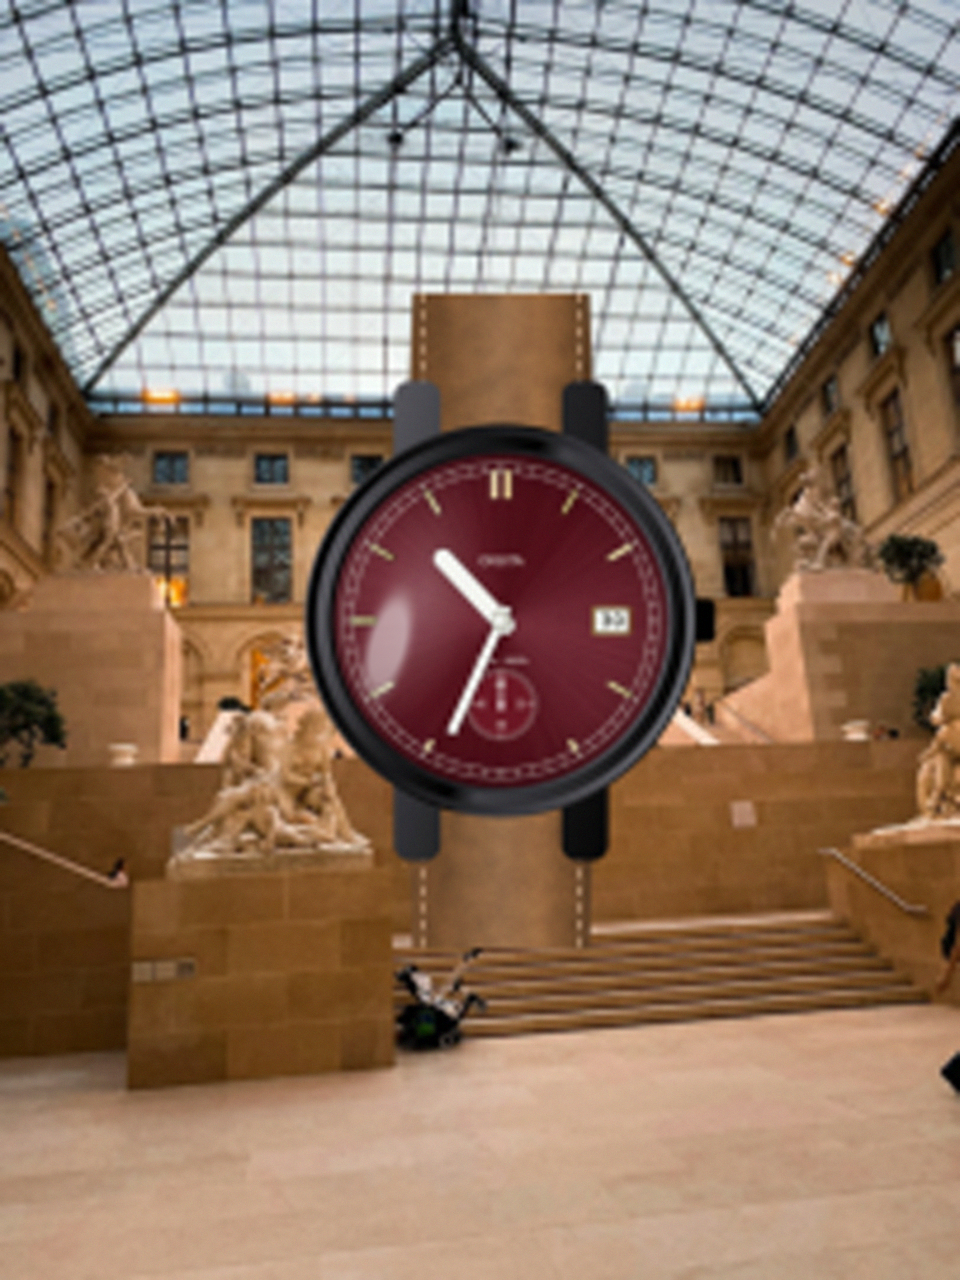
10:34
